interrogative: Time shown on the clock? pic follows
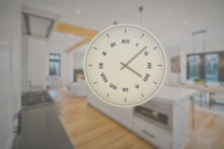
4:08
